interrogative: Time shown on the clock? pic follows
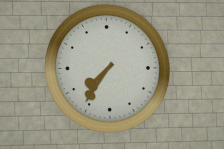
7:36
